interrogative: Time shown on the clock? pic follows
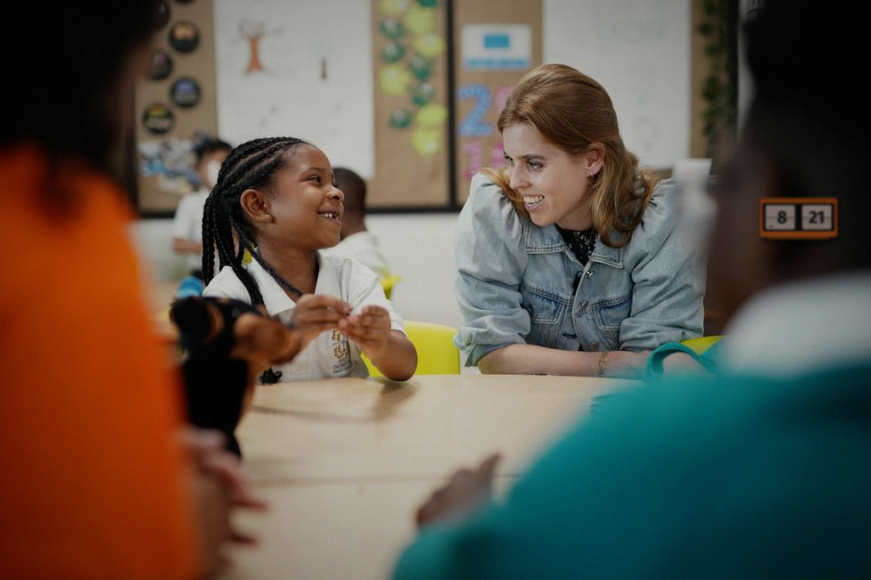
8:21
